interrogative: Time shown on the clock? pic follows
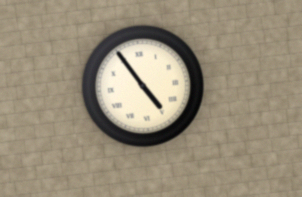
4:55
